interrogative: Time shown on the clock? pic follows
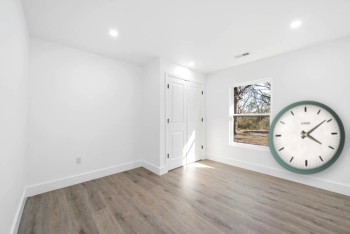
4:09
